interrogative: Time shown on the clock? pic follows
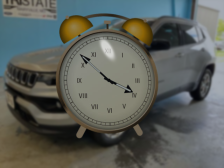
3:52
